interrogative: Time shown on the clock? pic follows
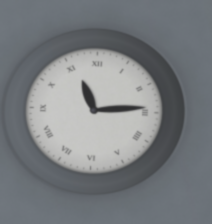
11:14
